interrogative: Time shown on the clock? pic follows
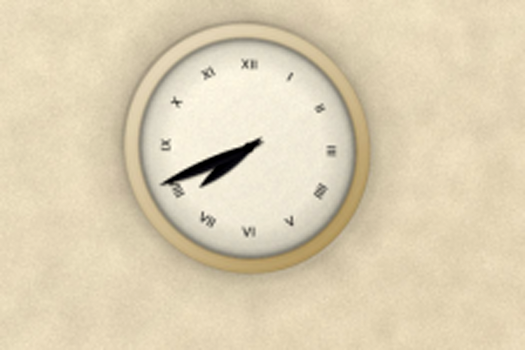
7:41
